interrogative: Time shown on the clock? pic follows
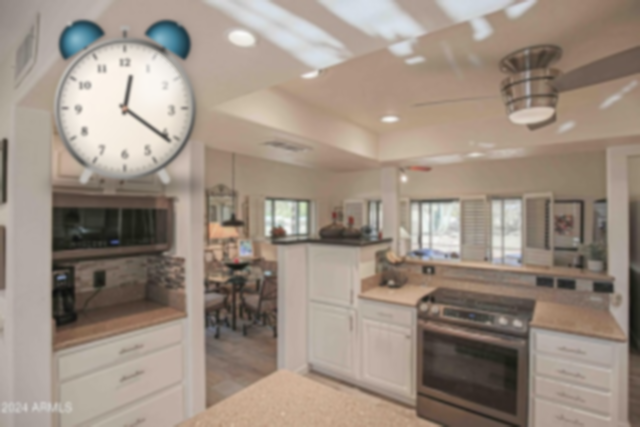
12:21
